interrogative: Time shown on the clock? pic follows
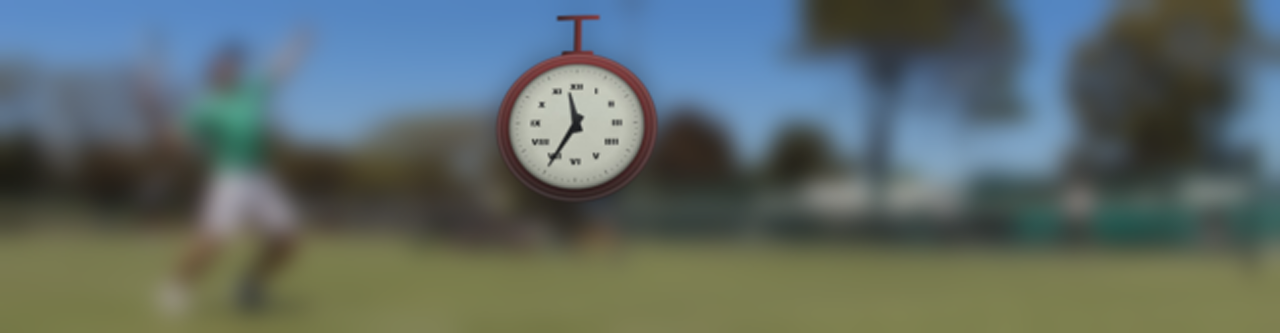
11:35
